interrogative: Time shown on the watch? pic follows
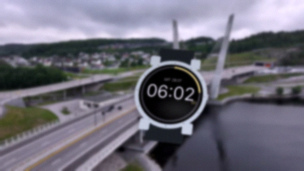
6:02
